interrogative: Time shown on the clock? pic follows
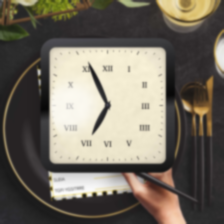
6:56
